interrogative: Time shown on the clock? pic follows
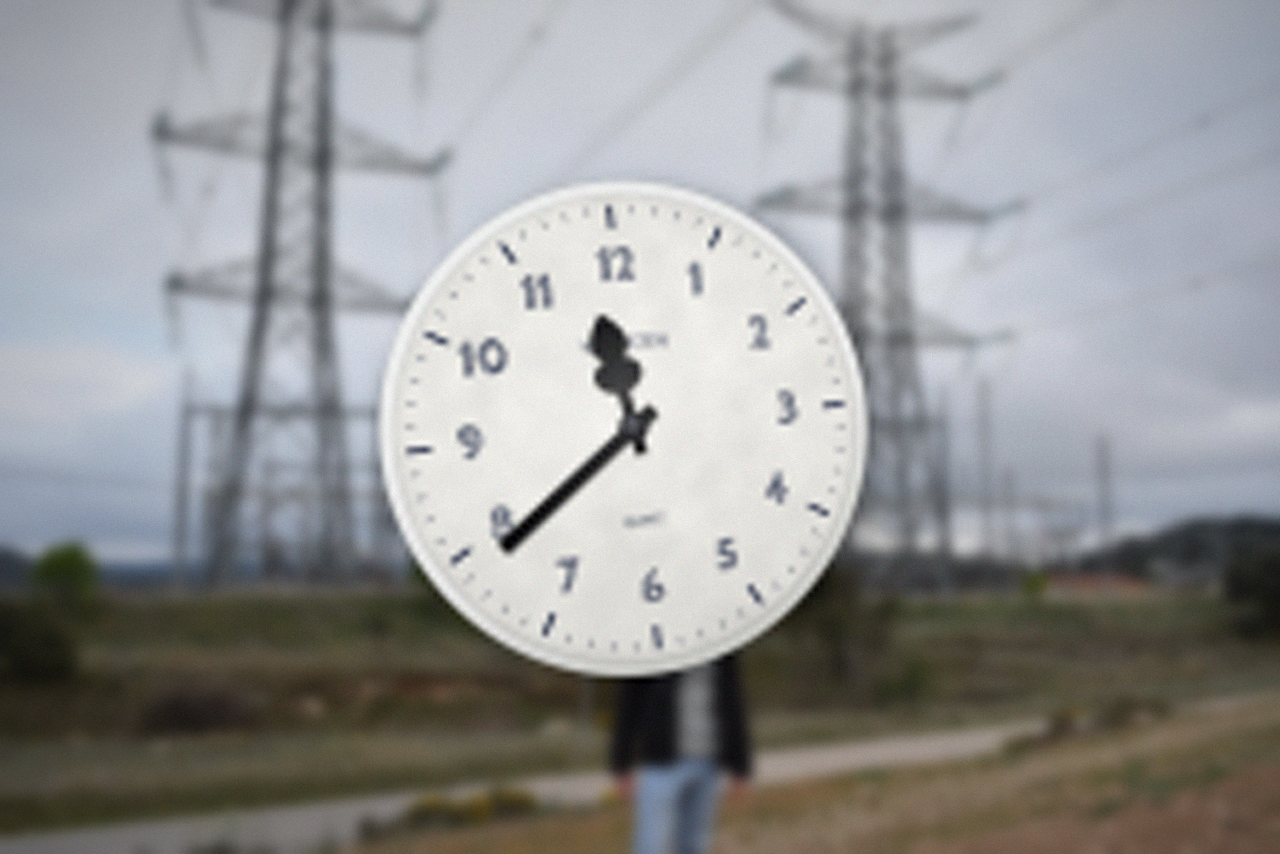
11:39
